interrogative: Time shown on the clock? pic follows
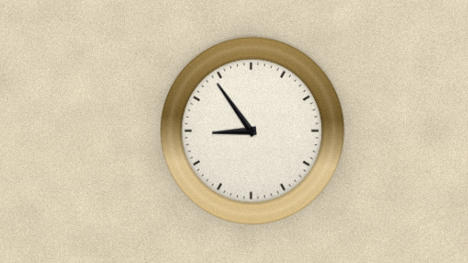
8:54
